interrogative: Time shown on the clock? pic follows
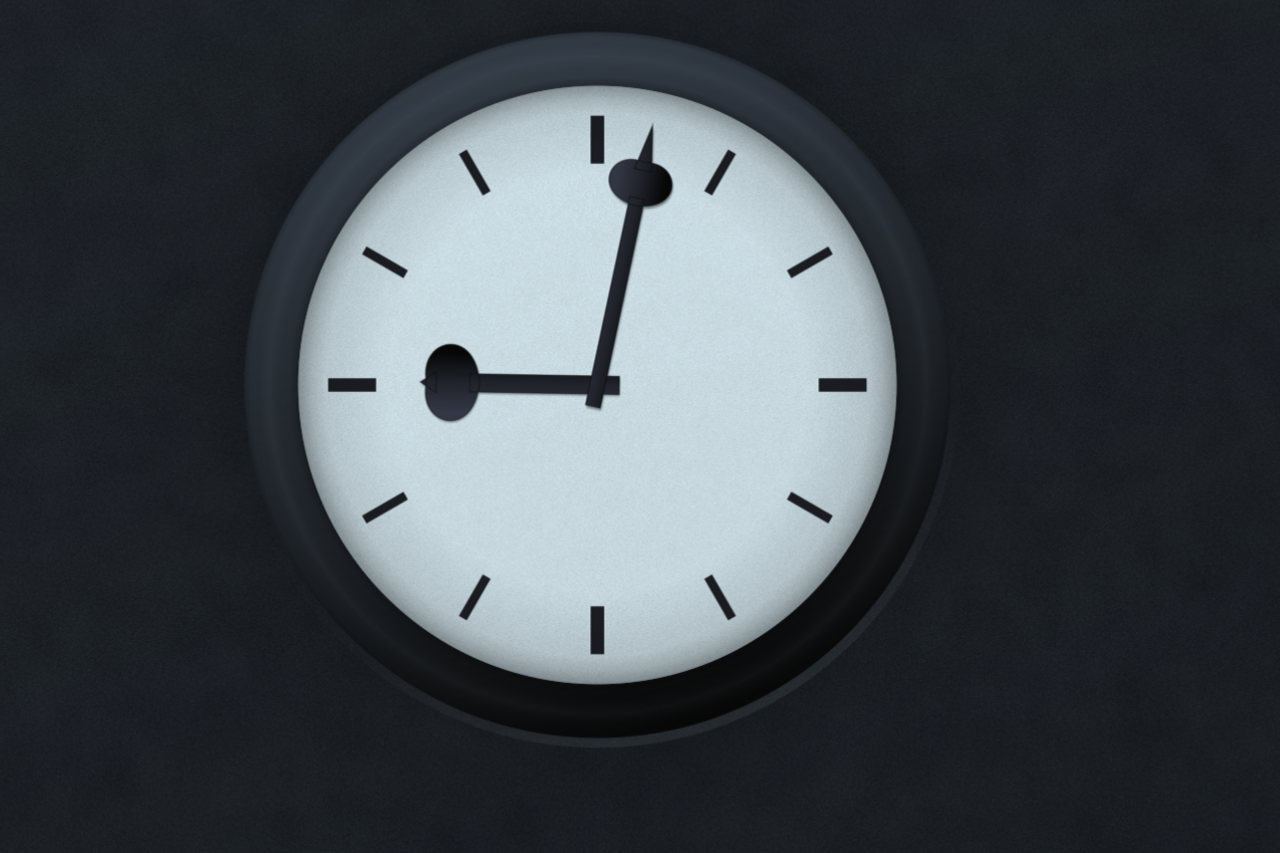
9:02
